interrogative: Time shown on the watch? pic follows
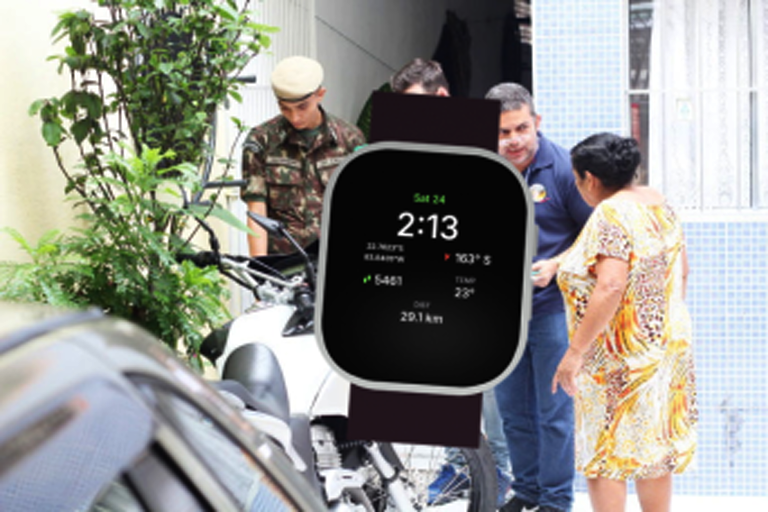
2:13
